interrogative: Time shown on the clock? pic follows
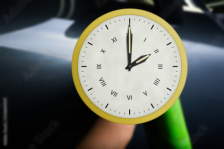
2:00
